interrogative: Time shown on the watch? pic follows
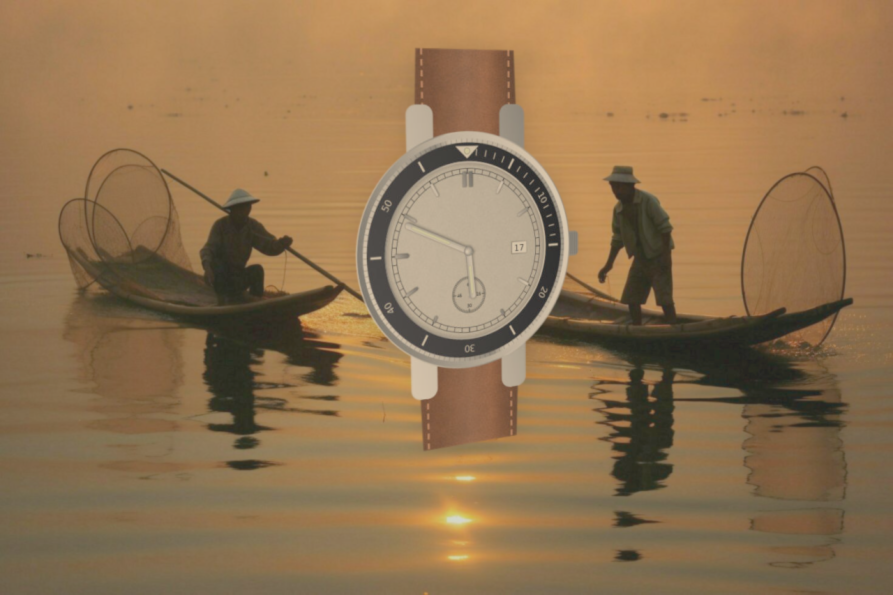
5:49
